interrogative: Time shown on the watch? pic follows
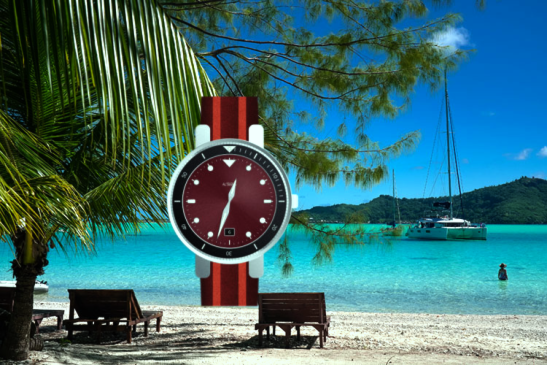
12:33
